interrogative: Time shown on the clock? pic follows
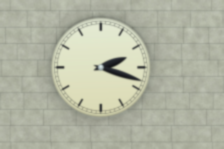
2:18
